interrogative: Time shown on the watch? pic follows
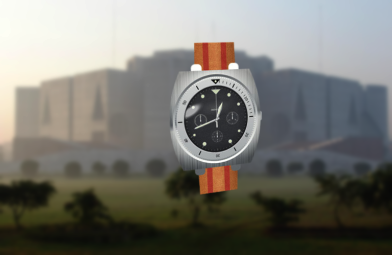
12:42
